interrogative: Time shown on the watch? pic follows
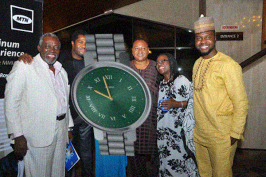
9:58
